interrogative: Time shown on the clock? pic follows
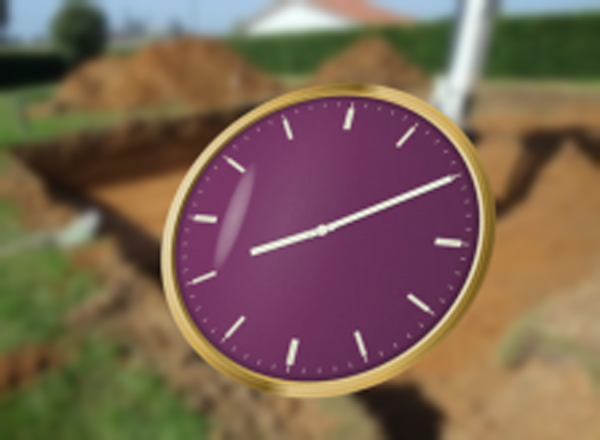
8:10
